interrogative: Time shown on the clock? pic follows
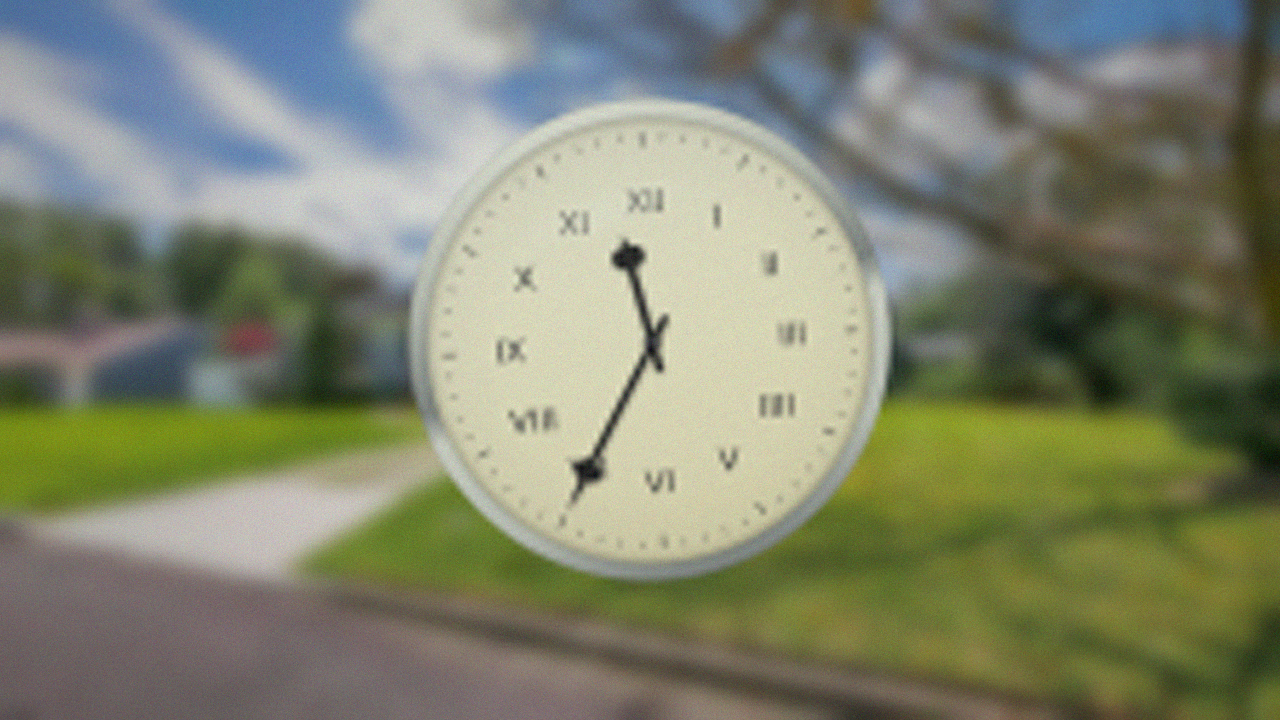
11:35
